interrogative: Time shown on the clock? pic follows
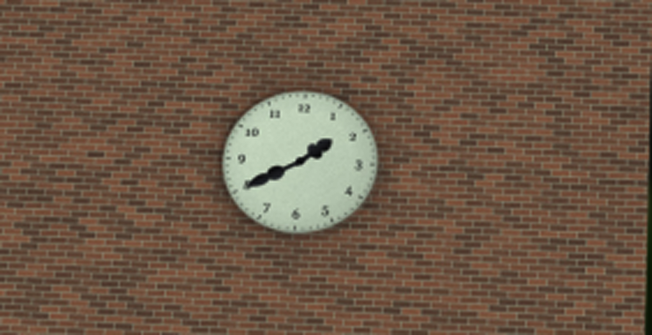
1:40
